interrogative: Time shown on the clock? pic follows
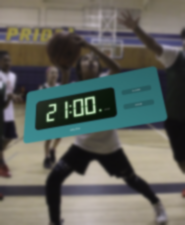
21:00
